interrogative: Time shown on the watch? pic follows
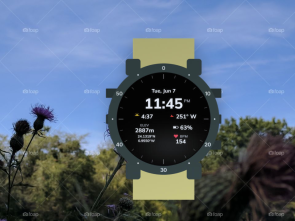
11:45
